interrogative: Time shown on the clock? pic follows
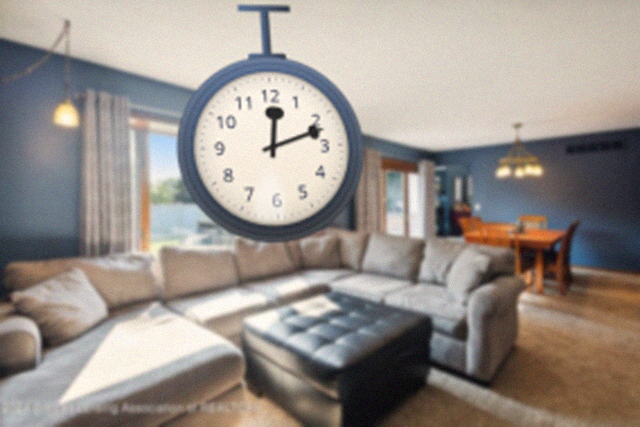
12:12
